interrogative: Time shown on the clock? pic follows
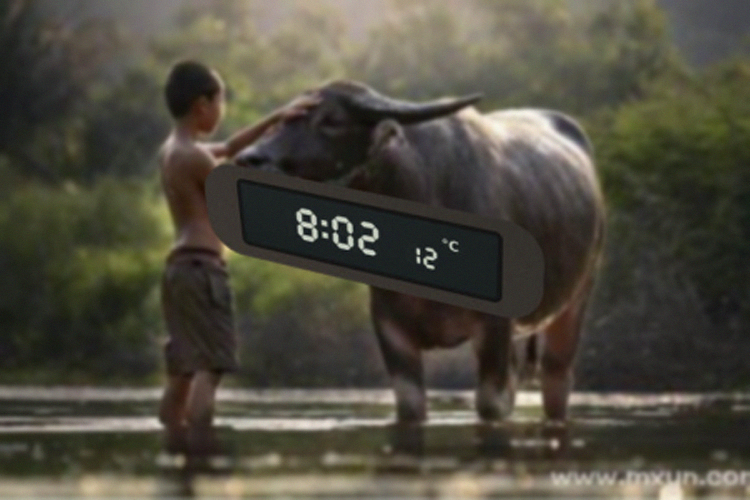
8:02
